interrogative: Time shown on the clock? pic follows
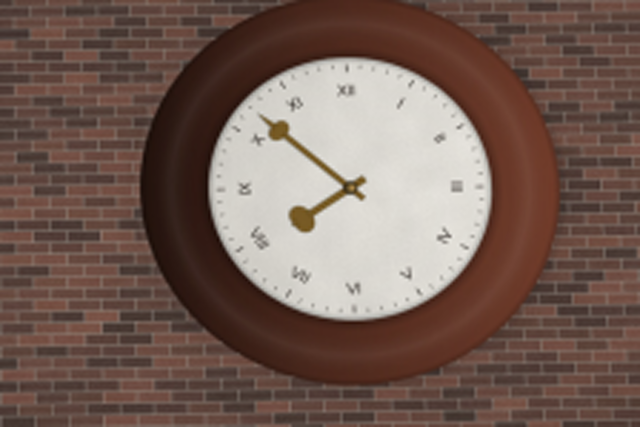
7:52
